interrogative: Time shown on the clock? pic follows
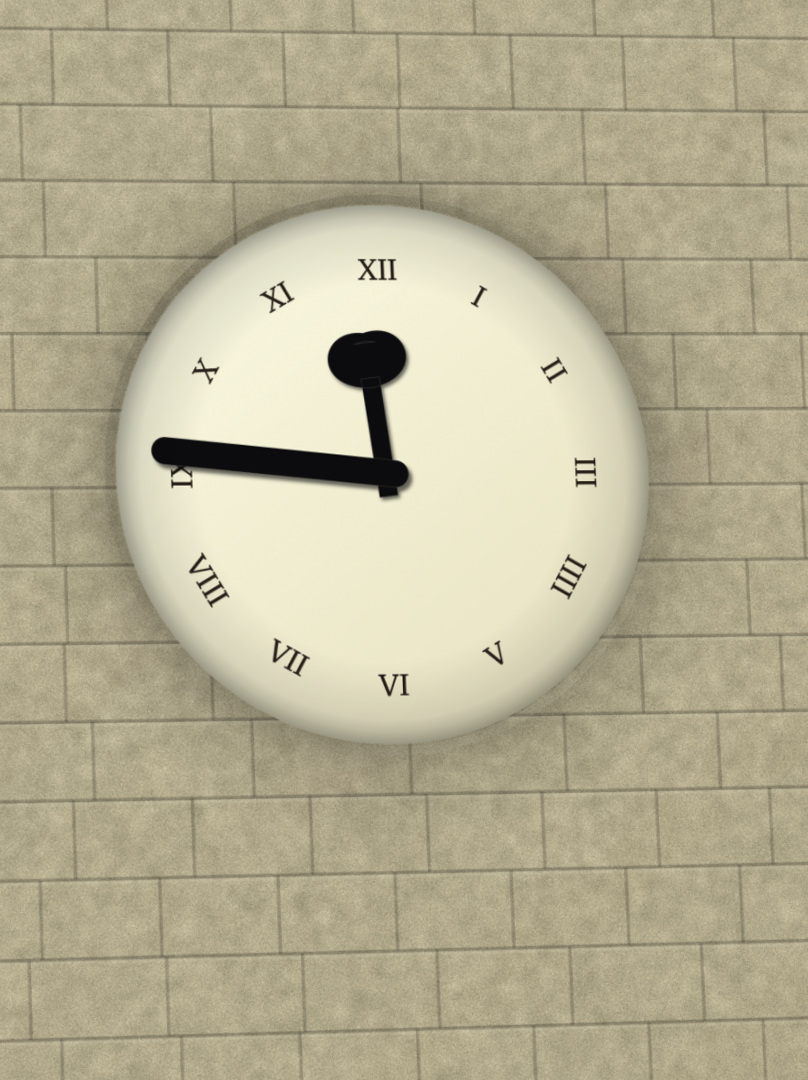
11:46
